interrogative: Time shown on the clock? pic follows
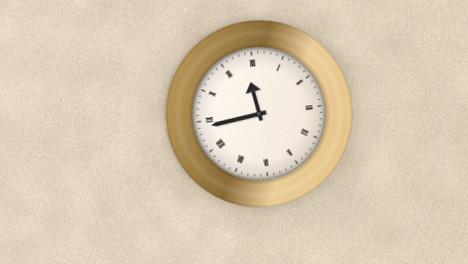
11:44
